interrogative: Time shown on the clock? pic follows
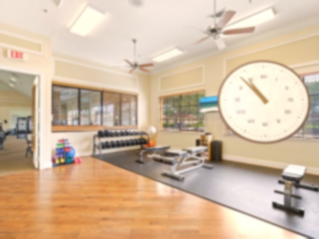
10:53
